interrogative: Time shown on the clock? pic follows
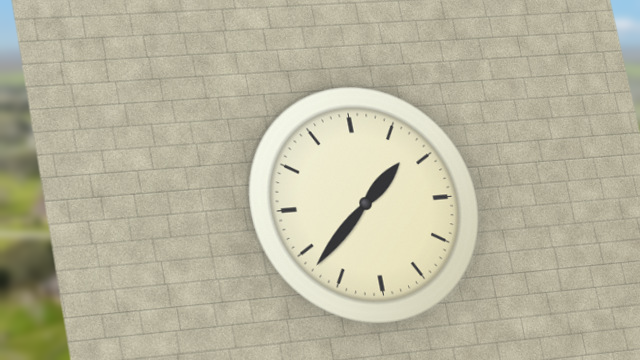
1:38
